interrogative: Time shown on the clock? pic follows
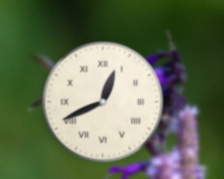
12:41
